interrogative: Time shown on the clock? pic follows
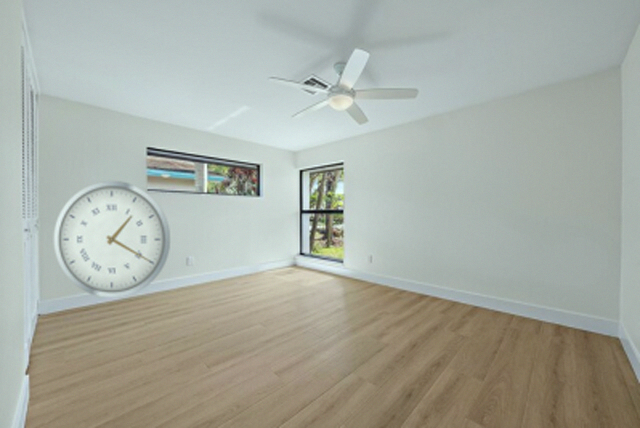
1:20
